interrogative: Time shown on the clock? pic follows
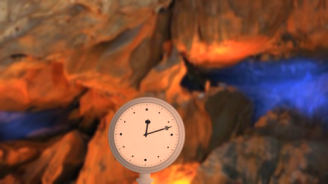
12:12
